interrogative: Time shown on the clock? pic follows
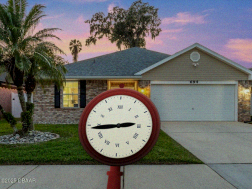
2:44
